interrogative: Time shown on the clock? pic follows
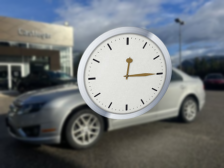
12:15
